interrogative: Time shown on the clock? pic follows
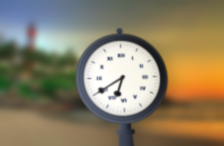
6:40
